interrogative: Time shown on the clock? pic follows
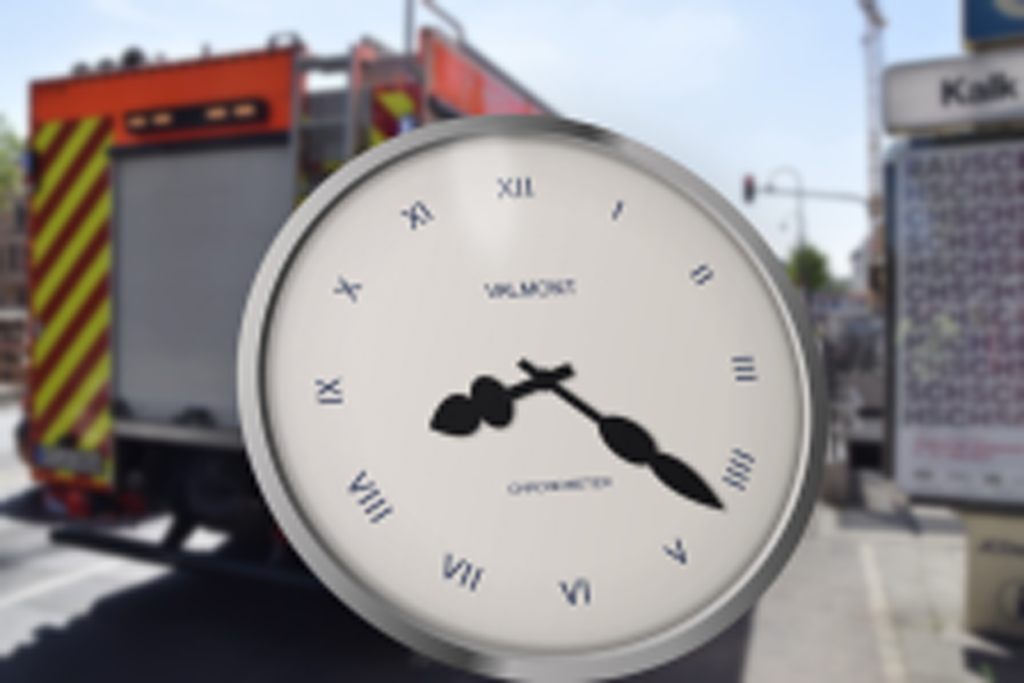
8:22
